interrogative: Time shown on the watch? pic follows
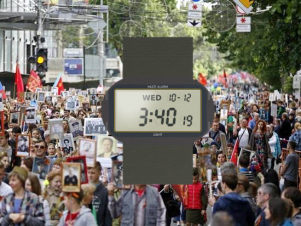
3:40:19
